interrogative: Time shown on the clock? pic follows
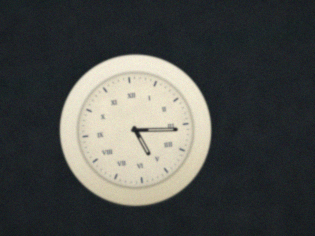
5:16
